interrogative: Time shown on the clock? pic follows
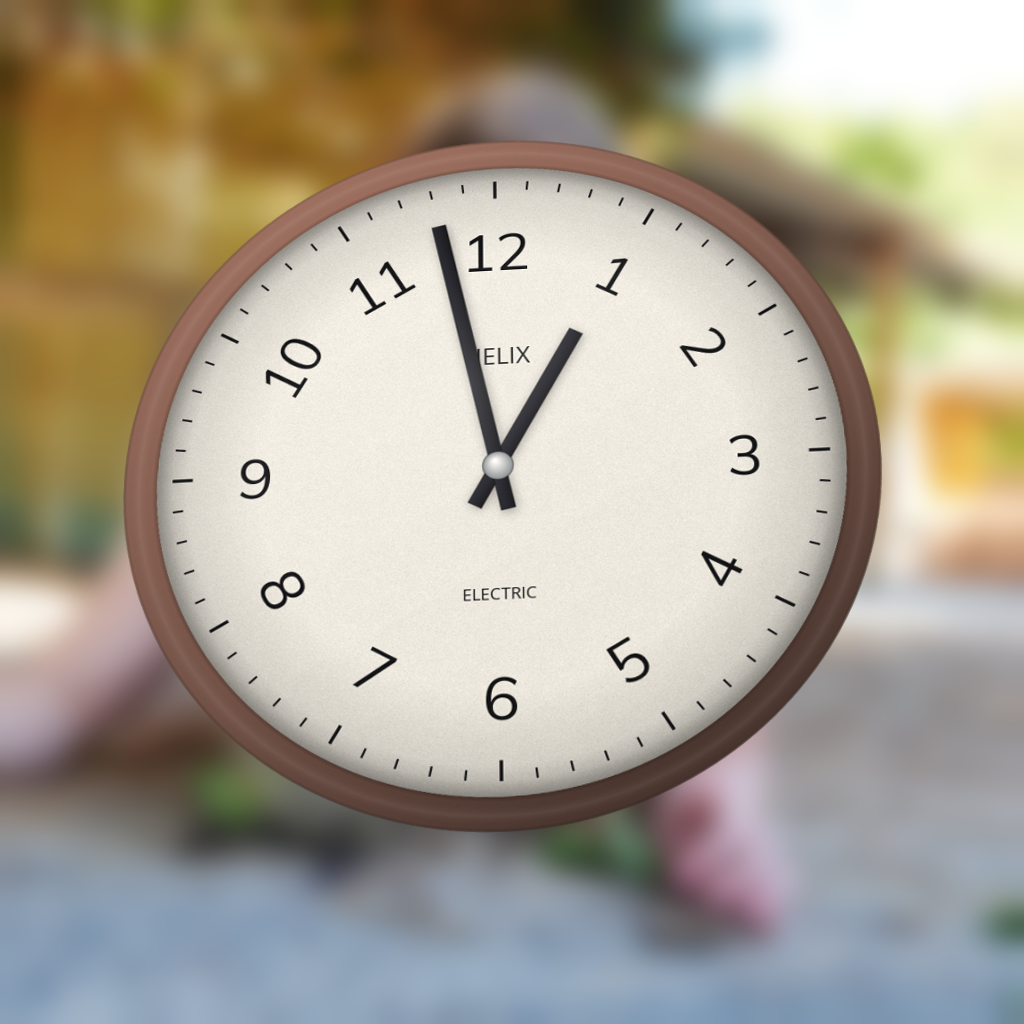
12:58
